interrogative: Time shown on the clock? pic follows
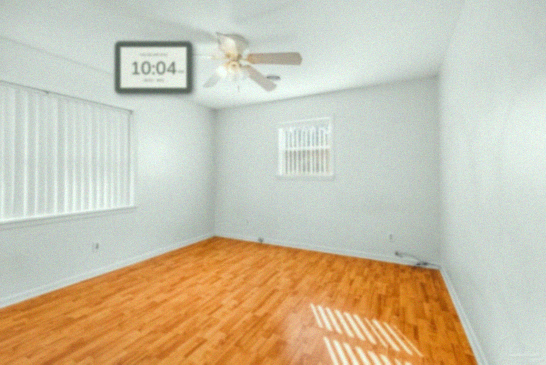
10:04
